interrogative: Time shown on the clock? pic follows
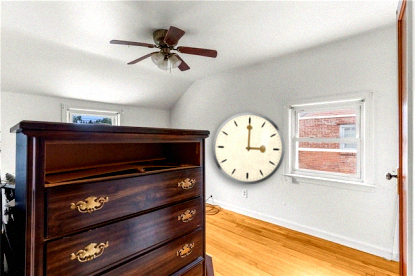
3:00
